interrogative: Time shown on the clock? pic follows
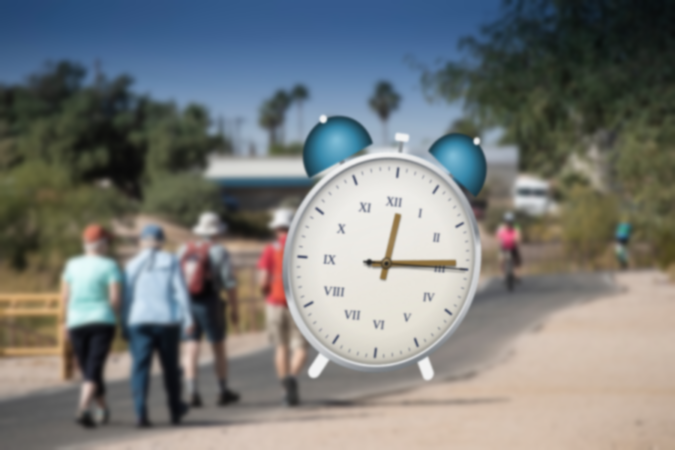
12:14:15
